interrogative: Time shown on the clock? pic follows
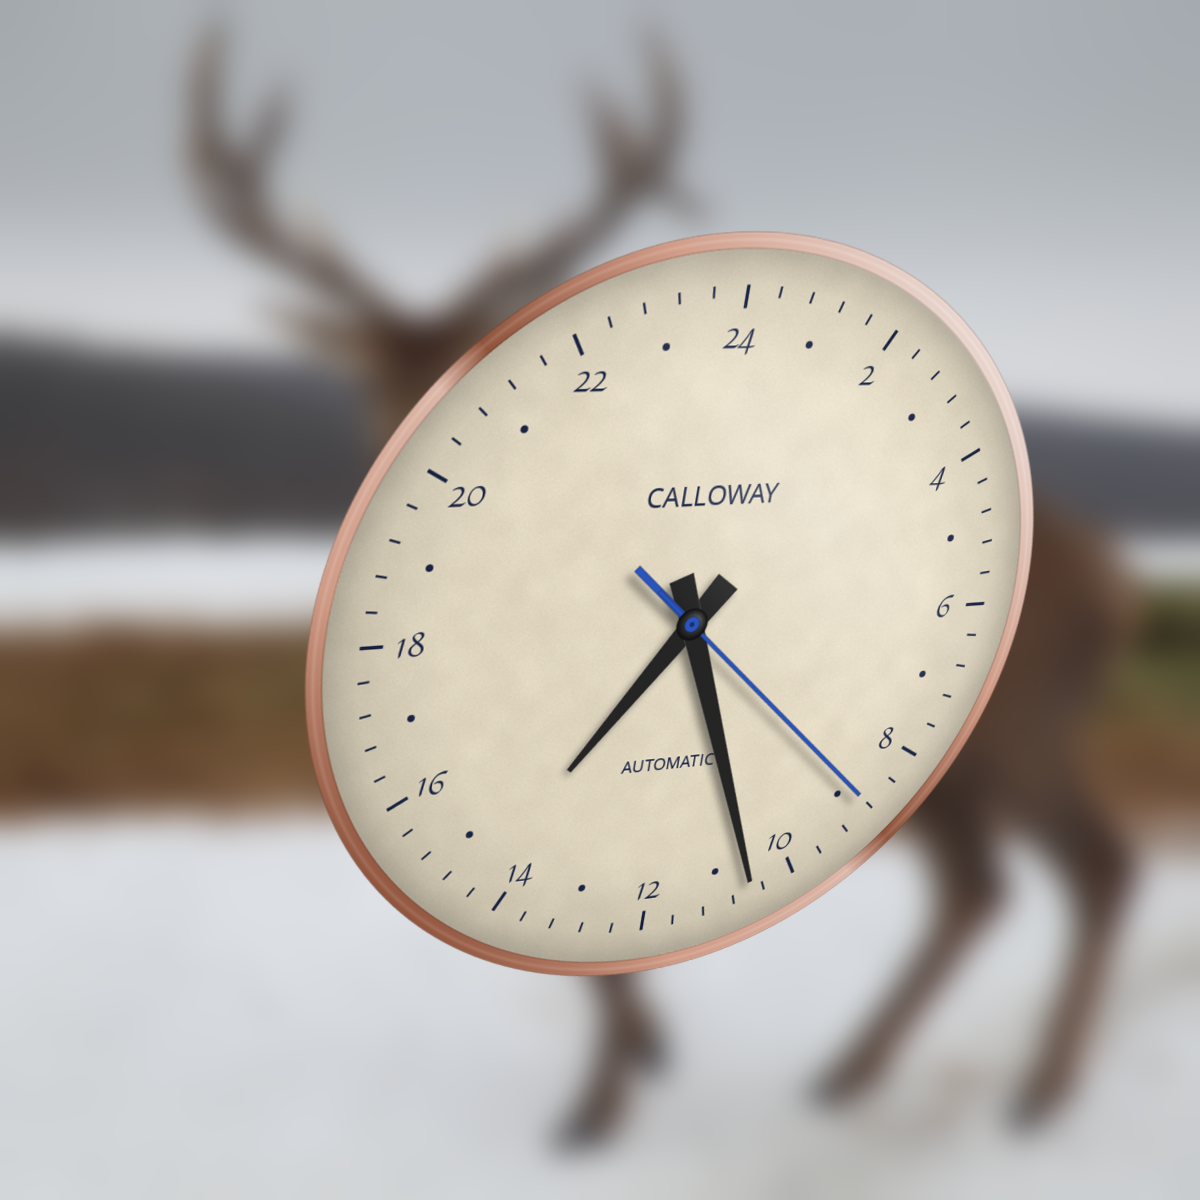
14:26:22
